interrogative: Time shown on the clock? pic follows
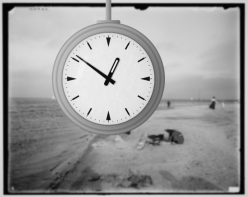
12:51
